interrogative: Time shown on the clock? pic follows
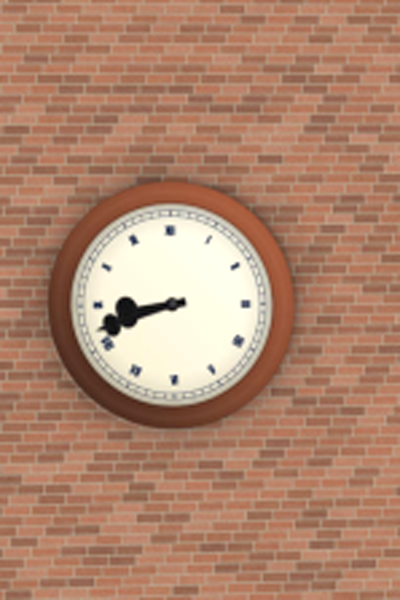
8:42
